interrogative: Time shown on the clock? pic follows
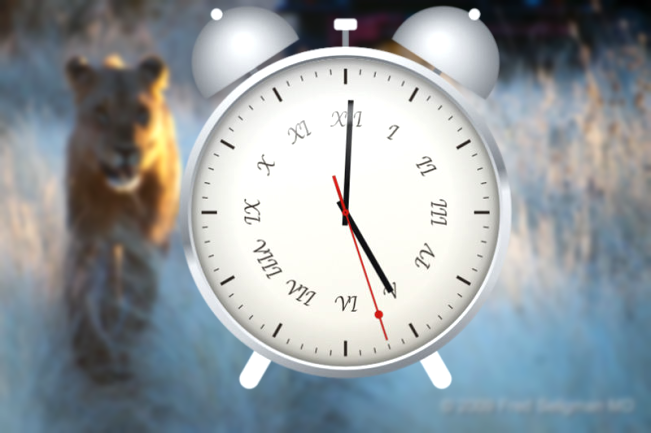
5:00:27
